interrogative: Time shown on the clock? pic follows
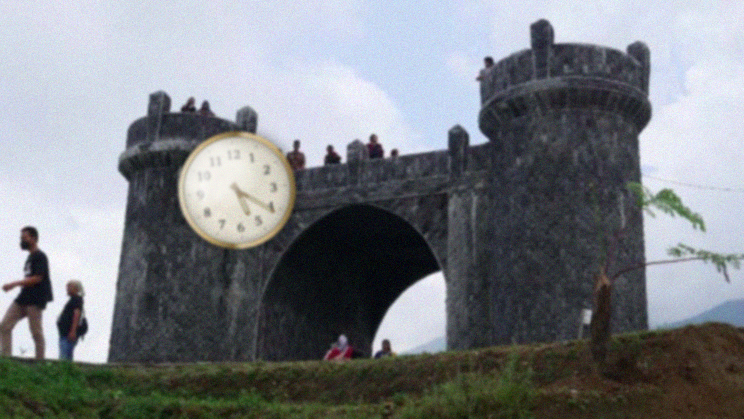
5:21
